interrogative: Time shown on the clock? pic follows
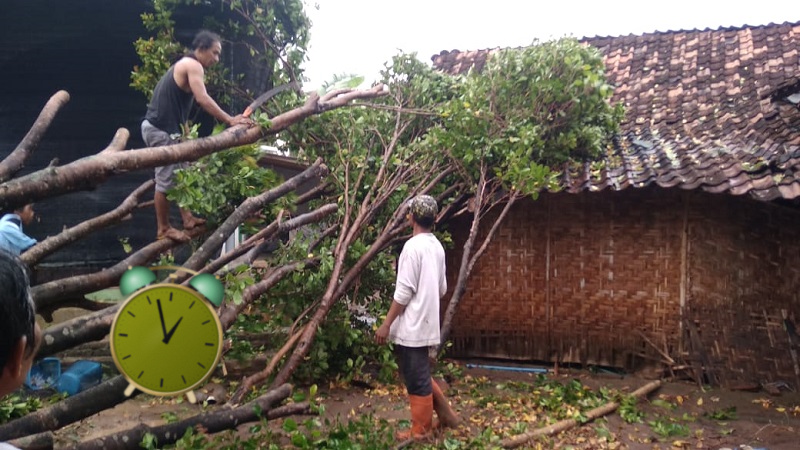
12:57
